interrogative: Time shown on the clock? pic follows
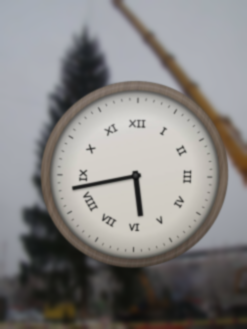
5:43
